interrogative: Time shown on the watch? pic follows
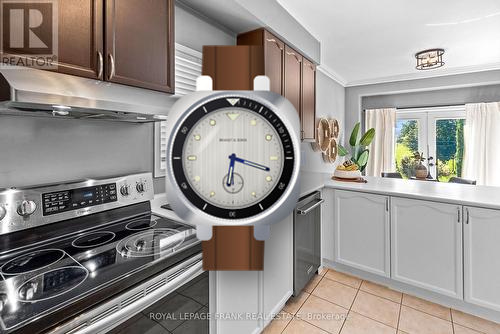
6:18
